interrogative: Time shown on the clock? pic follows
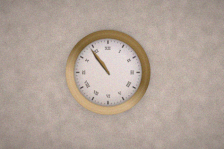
10:54
